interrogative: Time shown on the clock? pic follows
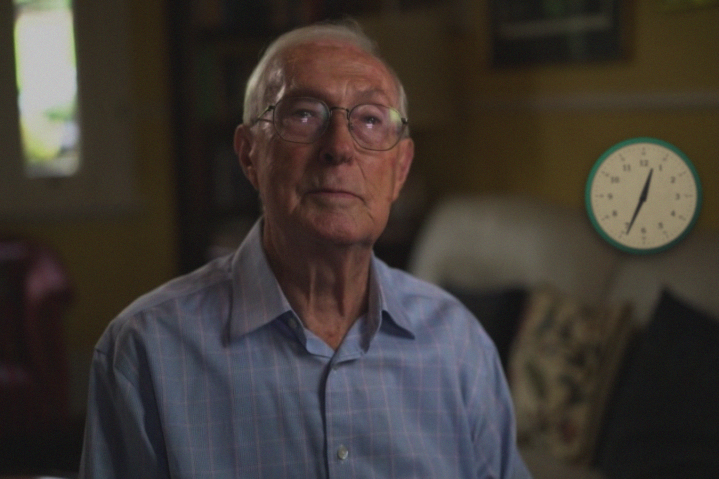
12:34
